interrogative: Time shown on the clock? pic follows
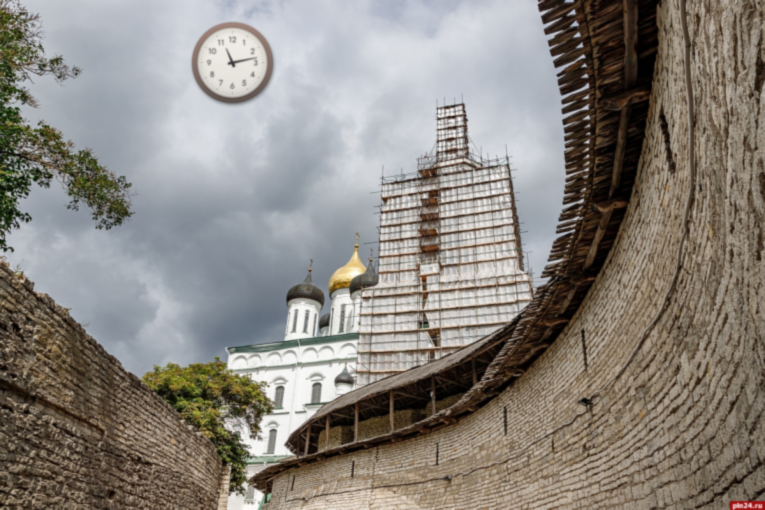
11:13
